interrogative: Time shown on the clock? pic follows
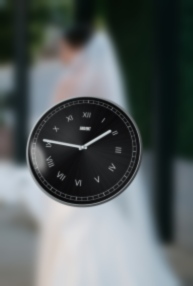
1:46
